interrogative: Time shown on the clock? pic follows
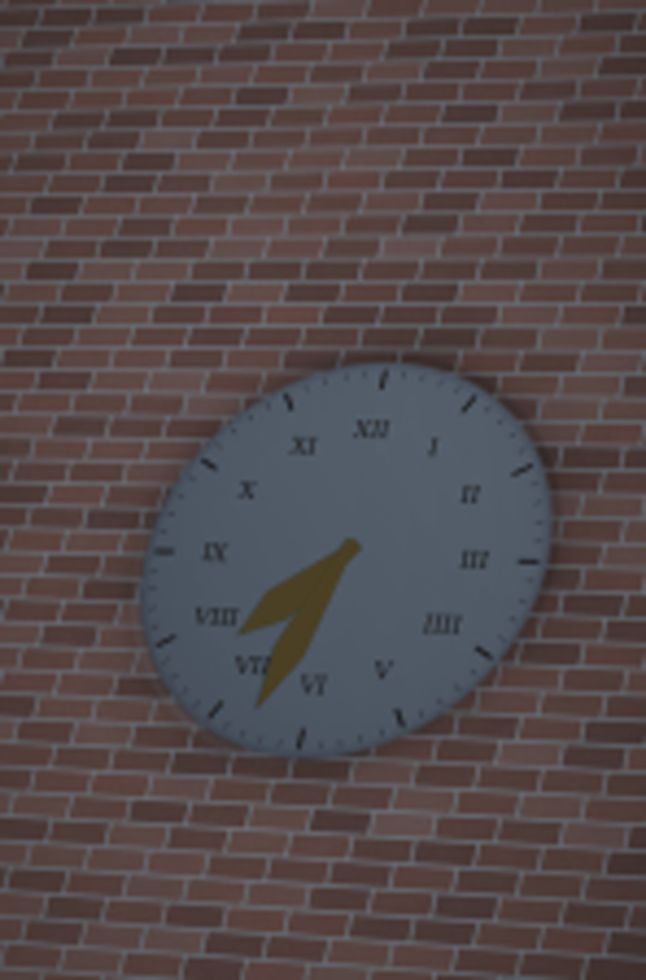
7:33
